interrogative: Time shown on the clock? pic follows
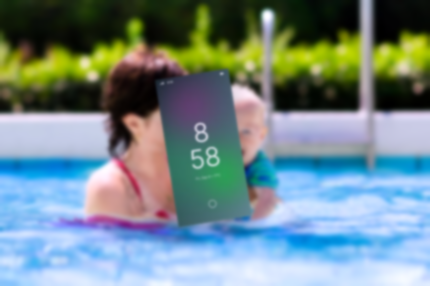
8:58
